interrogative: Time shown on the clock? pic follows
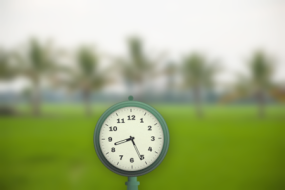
8:26
